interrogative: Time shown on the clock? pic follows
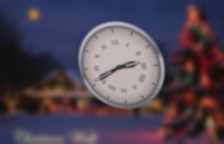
2:41
